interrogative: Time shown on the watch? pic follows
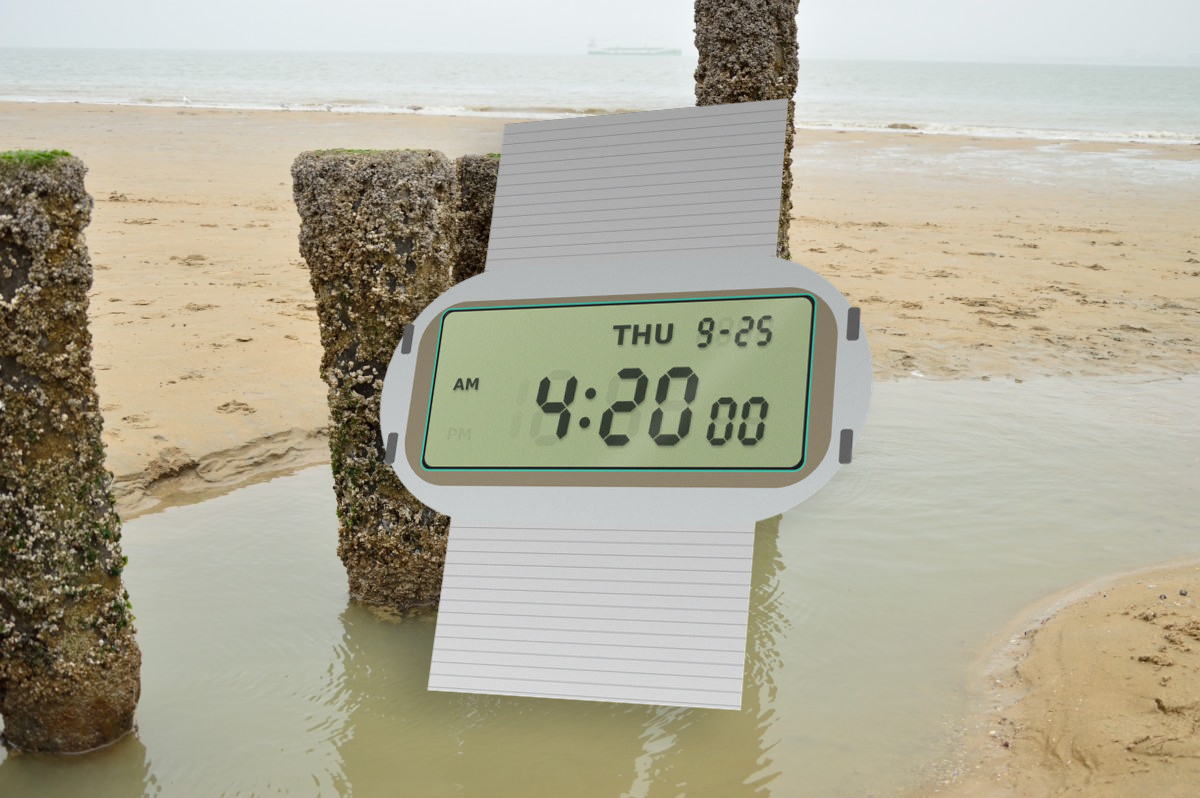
4:20:00
